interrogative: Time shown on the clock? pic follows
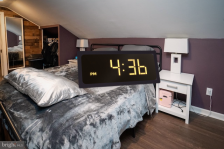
4:36
